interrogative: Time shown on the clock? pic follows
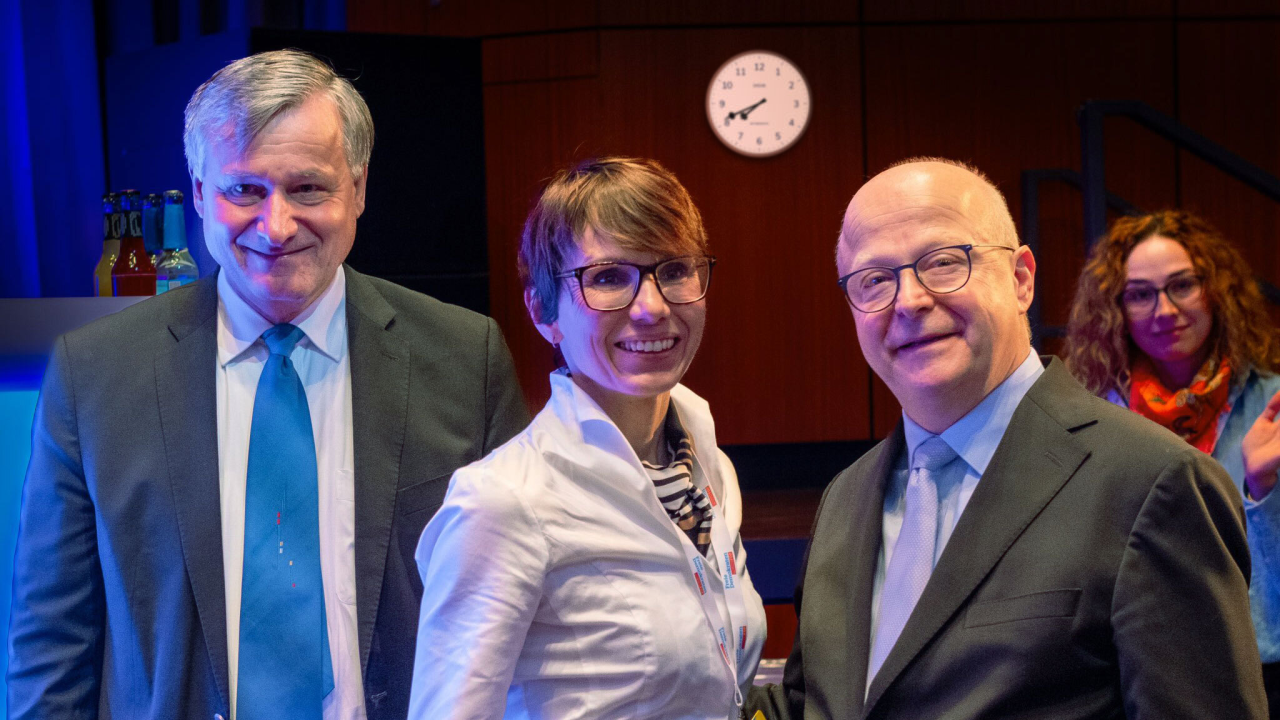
7:41
